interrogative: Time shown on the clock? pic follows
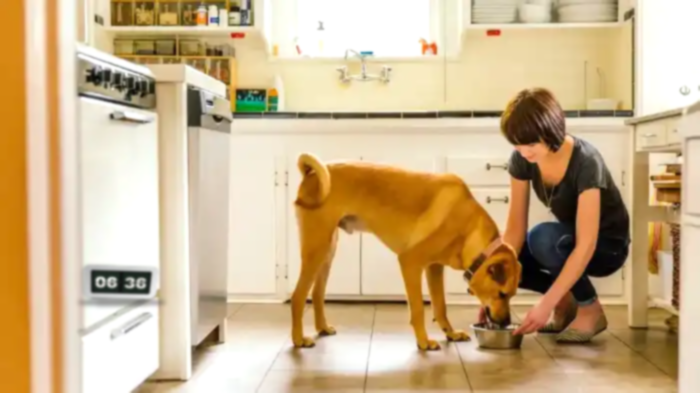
6:36
